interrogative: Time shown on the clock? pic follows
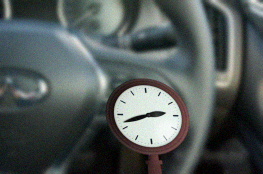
2:42
